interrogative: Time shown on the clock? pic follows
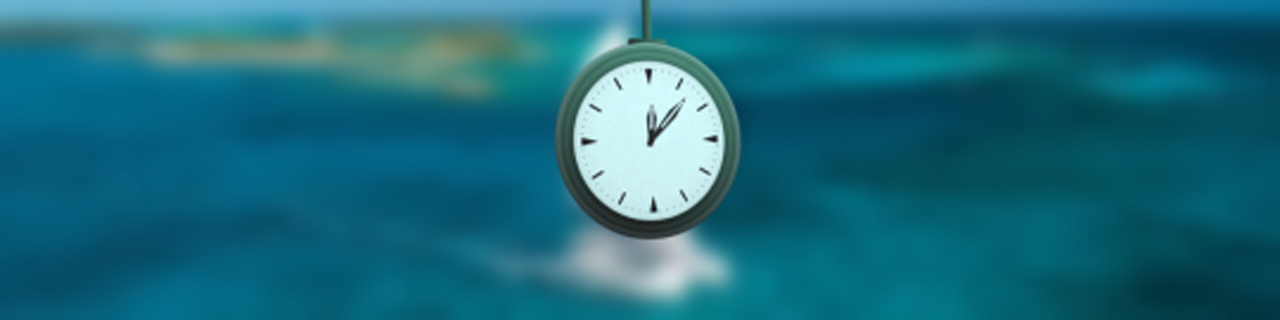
12:07
